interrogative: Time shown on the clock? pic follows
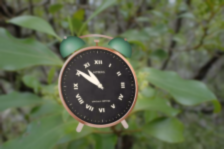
10:51
